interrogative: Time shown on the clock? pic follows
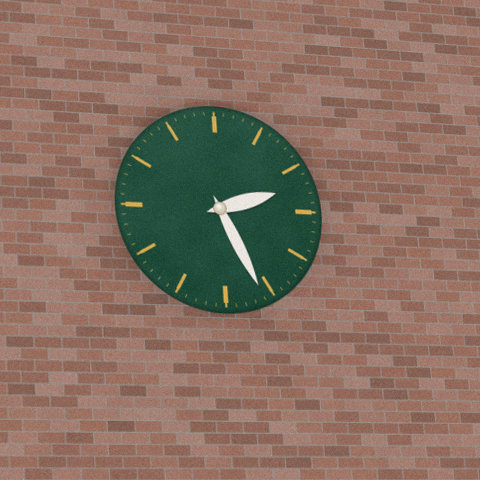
2:26
